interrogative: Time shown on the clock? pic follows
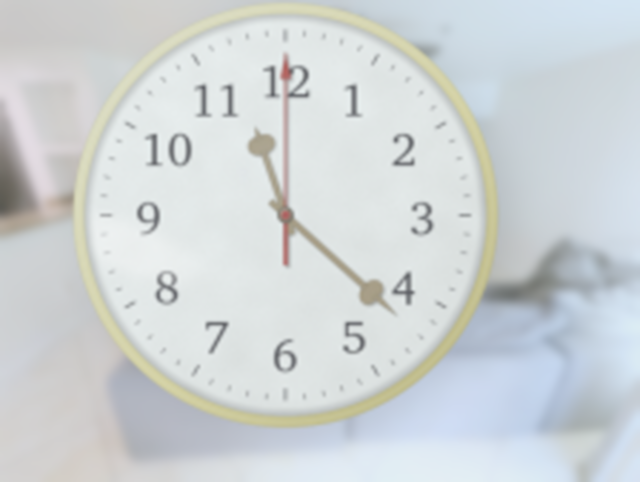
11:22:00
